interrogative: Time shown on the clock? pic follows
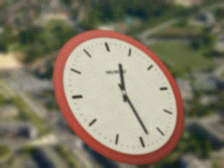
12:28
